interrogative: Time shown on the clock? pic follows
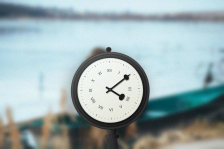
4:09
